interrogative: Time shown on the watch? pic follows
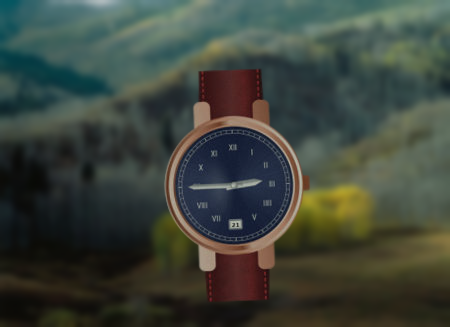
2:45
